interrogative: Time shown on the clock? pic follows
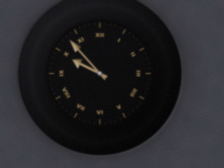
9:53
